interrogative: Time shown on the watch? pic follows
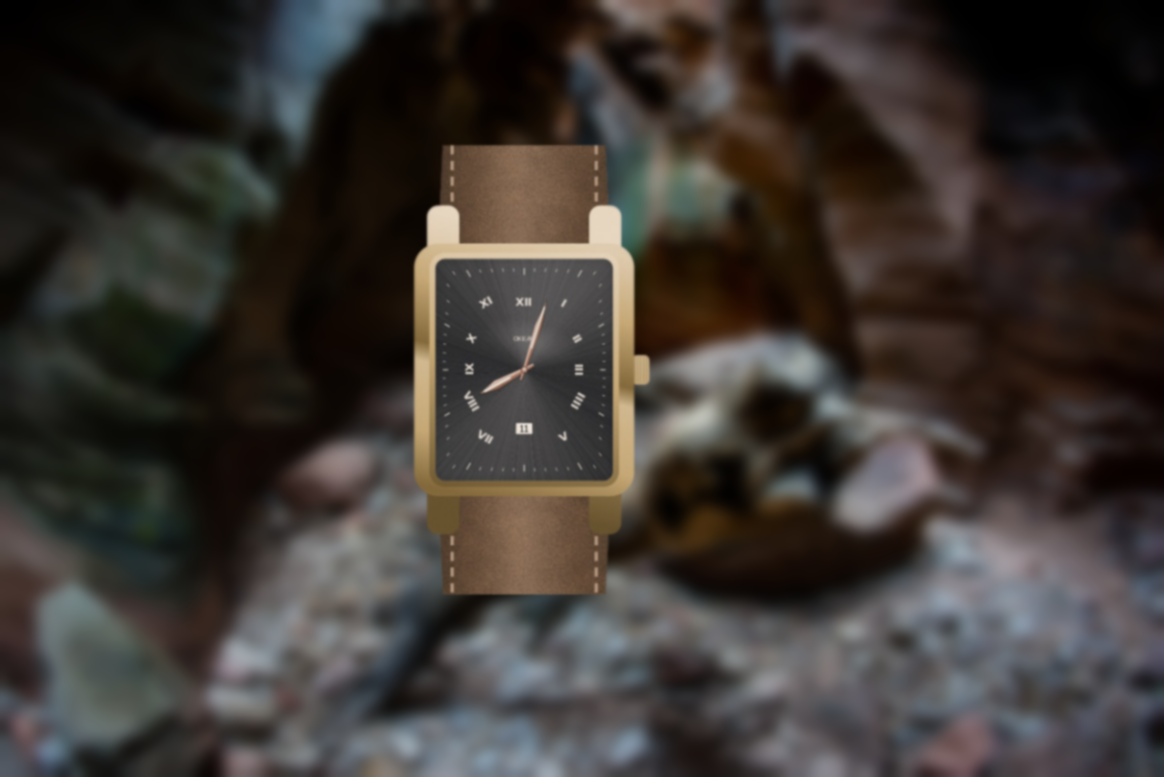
8:03
